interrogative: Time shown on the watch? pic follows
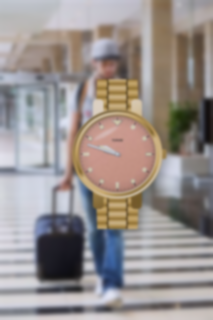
9:48
